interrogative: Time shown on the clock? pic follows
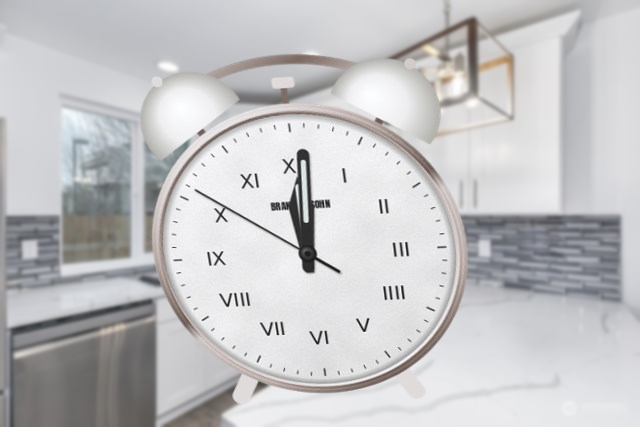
12:00:51
